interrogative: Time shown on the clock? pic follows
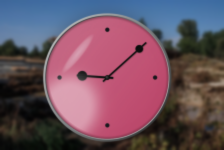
9:08
